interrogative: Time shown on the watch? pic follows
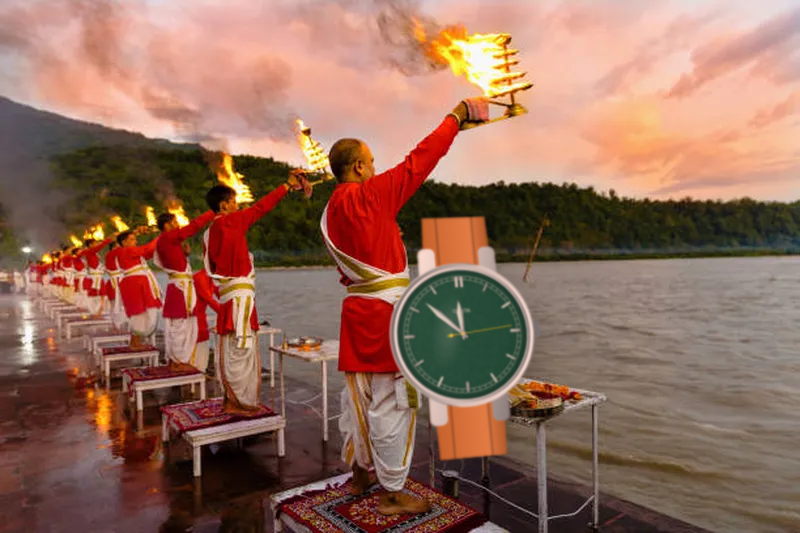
11:52:14
